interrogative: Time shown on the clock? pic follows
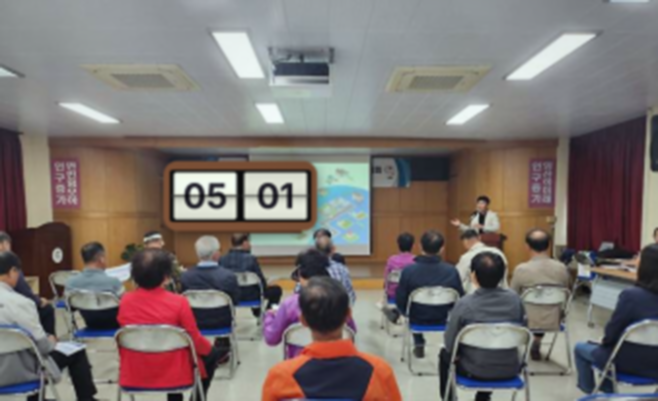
5:01
